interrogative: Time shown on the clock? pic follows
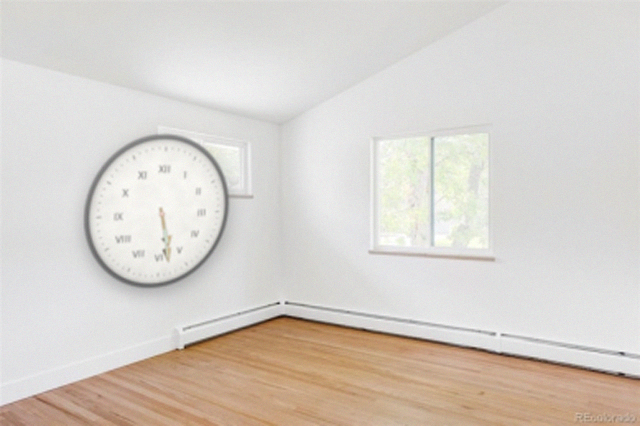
5:28
